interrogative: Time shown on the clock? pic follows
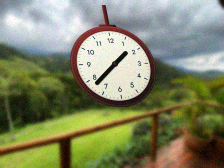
1:38
